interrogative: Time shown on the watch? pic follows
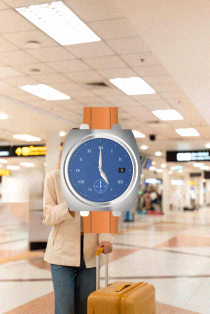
5:00
